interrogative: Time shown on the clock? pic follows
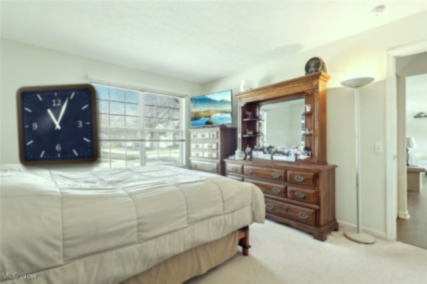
11:04
